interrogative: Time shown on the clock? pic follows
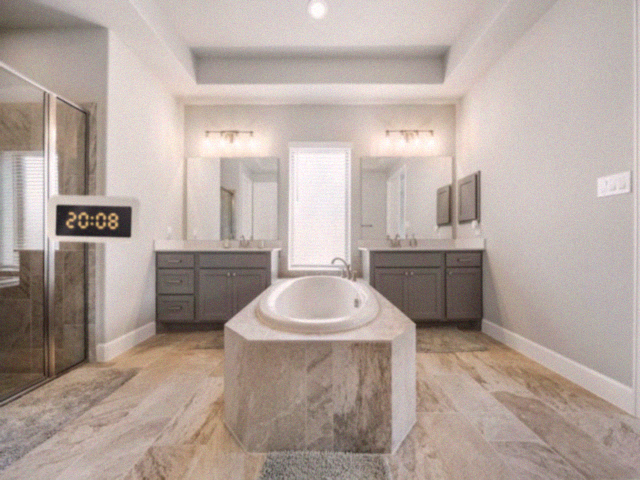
20:08
